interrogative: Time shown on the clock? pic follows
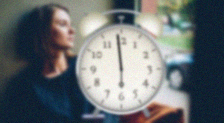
5:59
